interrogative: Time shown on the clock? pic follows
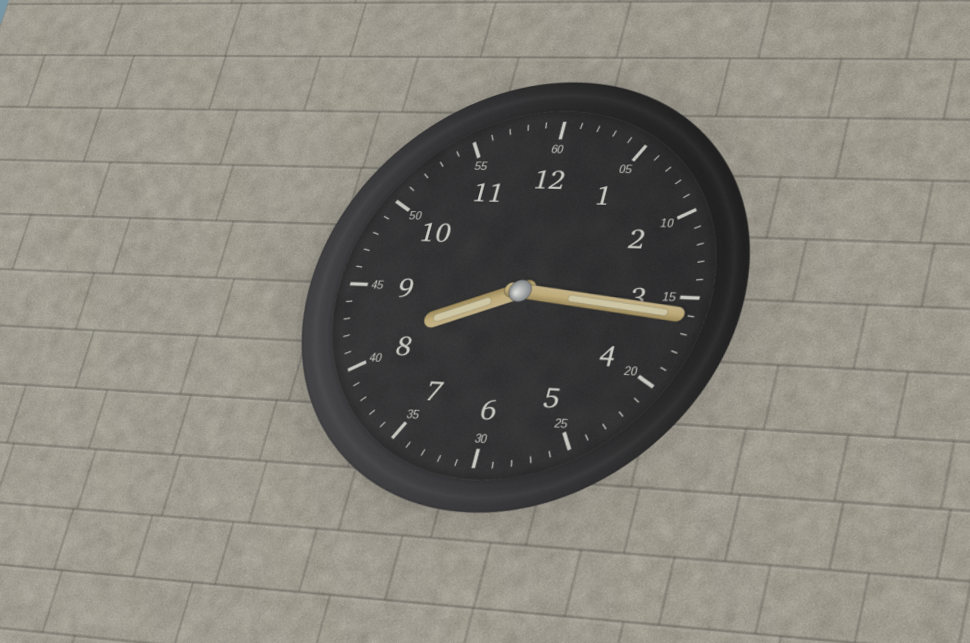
8:16
